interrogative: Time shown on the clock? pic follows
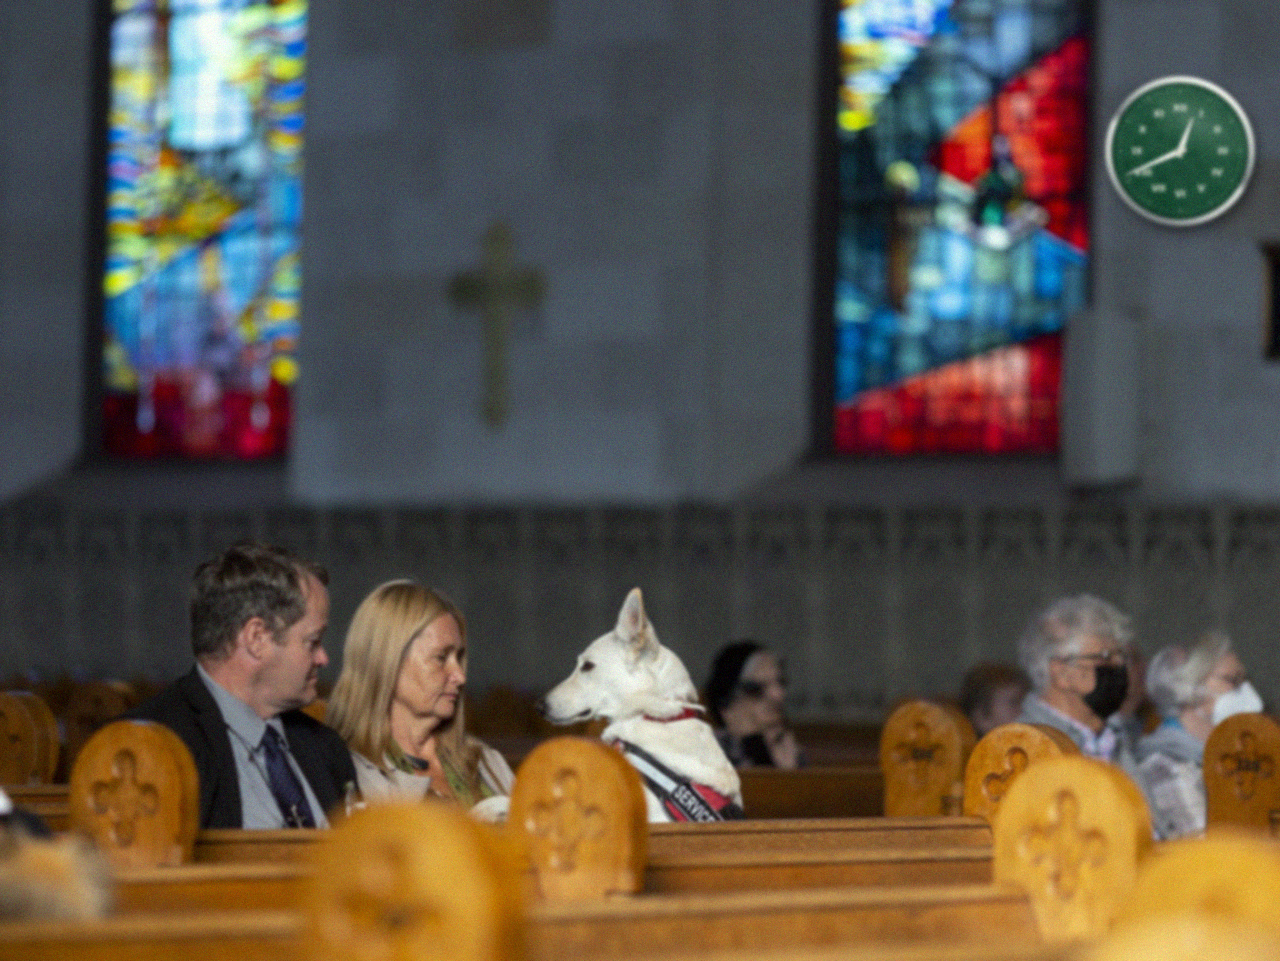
12:41
